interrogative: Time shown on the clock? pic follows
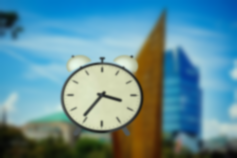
3:36
